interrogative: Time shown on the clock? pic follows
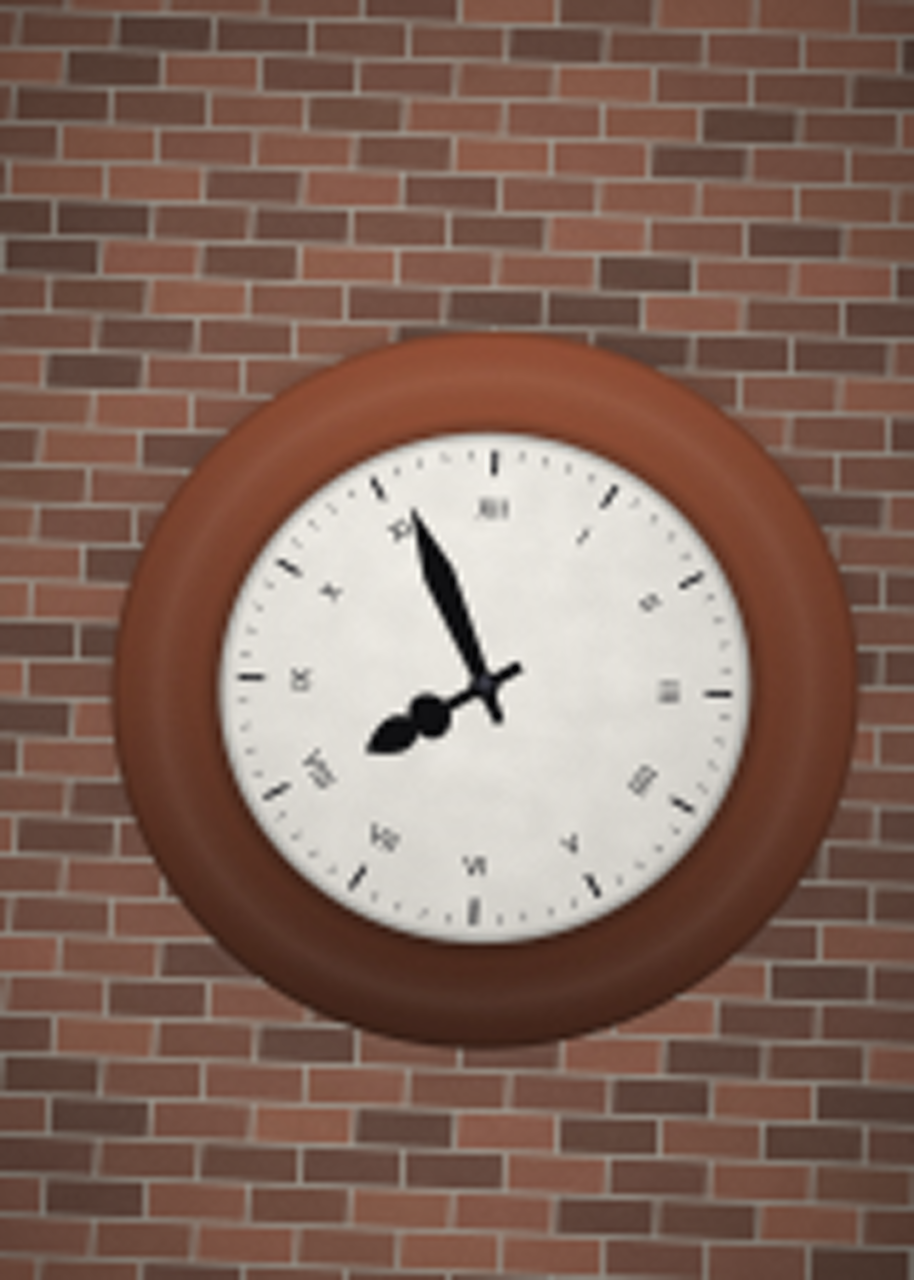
7:56
